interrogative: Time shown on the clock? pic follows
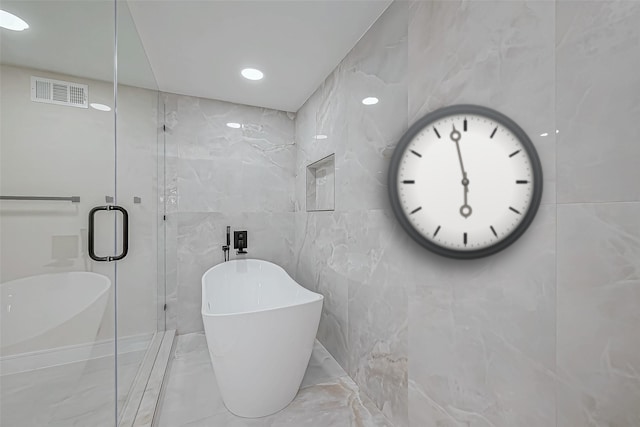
5:58
